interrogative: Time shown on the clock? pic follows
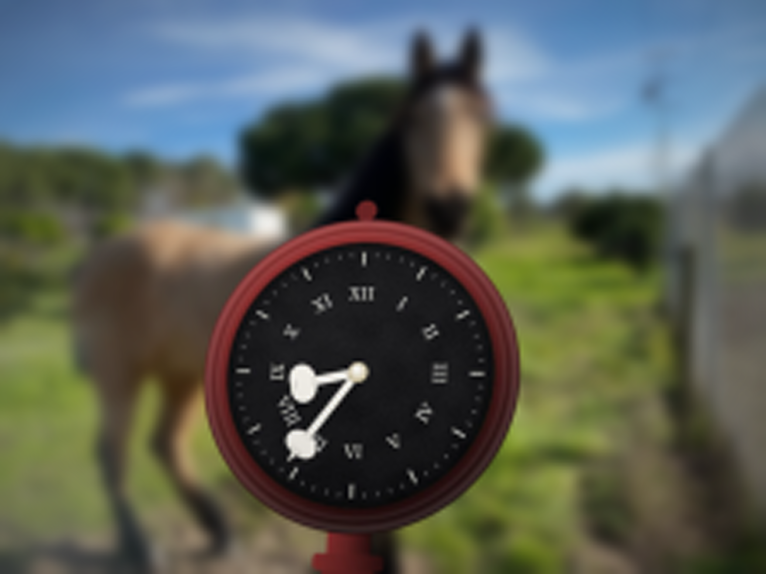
8:36
